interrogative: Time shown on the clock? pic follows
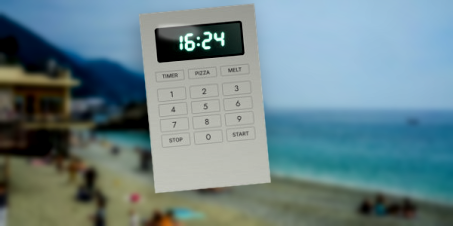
16:24
